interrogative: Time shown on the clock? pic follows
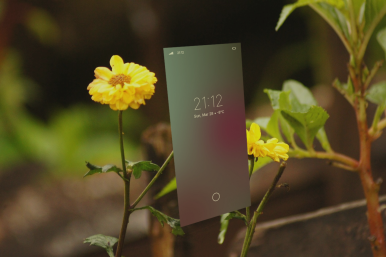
21:12
